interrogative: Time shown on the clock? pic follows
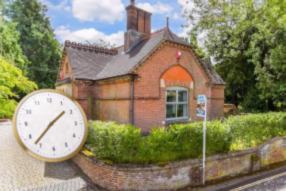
1:37
